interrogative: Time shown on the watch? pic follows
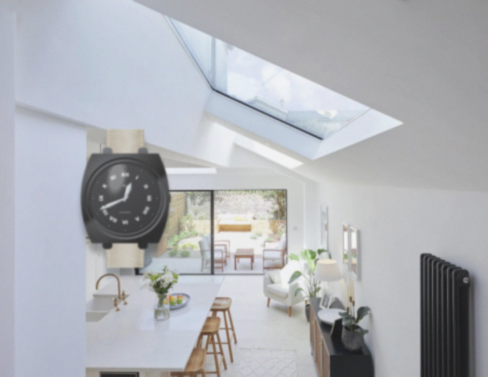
12:41
